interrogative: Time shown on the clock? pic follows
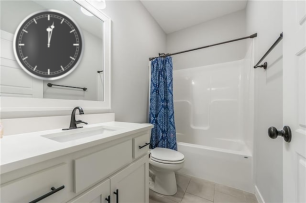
12:02
